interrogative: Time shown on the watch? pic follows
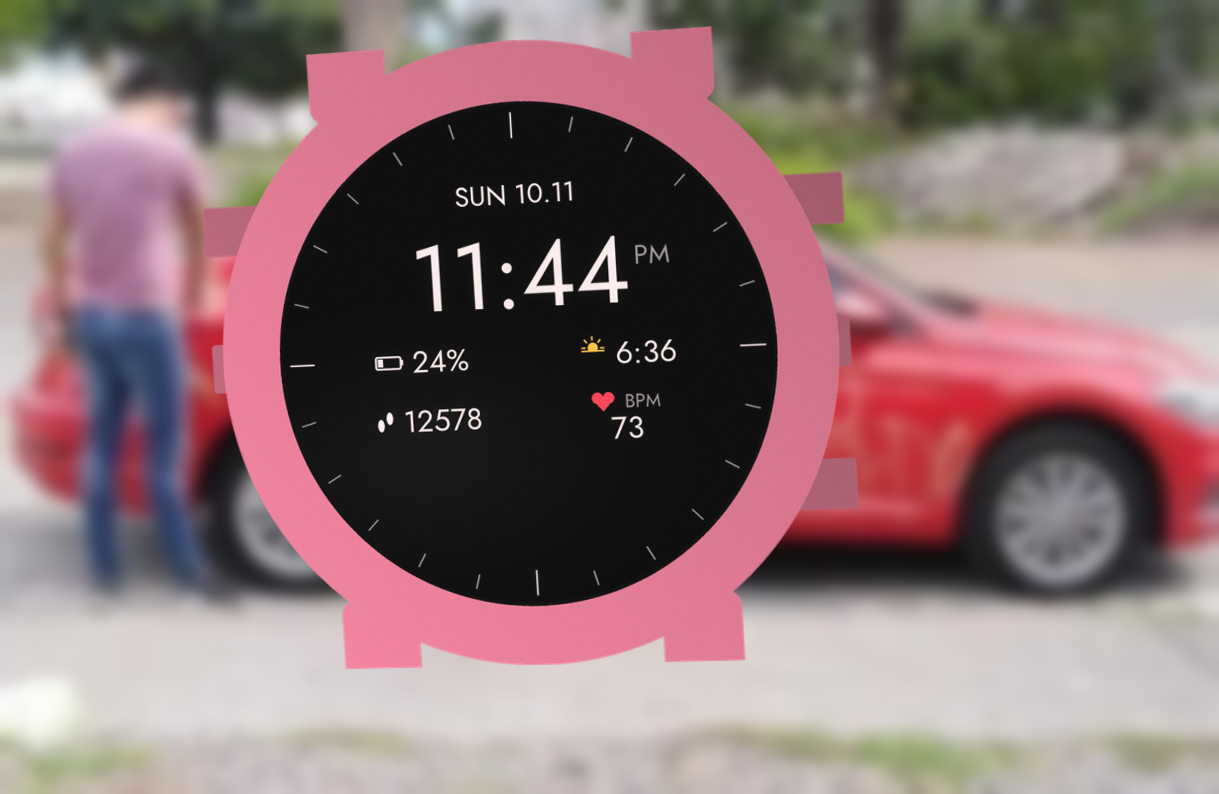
11:44
